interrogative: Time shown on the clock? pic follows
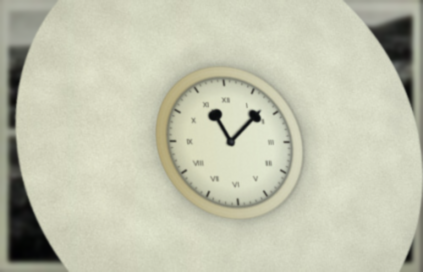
11:08
